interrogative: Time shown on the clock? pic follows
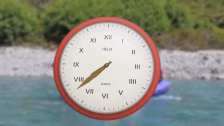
7:38
